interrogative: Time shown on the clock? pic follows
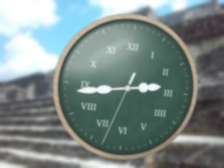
2:43:33
